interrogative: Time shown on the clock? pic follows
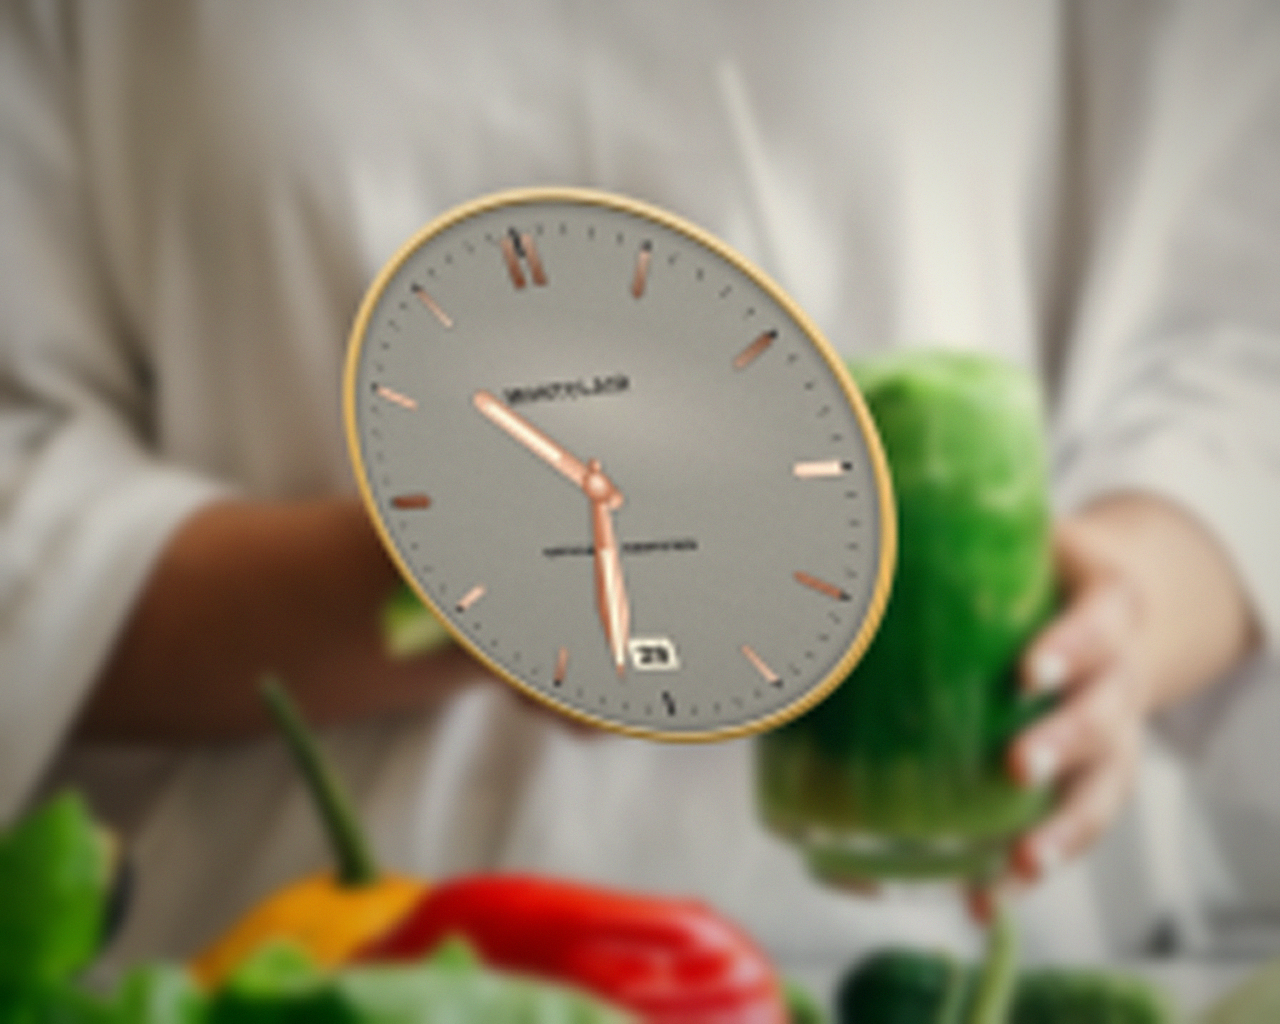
10:32
